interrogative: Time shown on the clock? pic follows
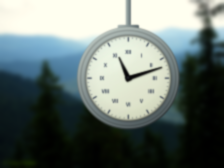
11:12
